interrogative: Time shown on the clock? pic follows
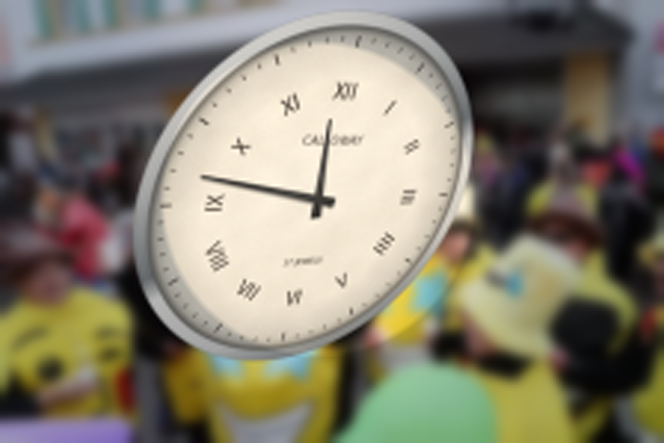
11:47
